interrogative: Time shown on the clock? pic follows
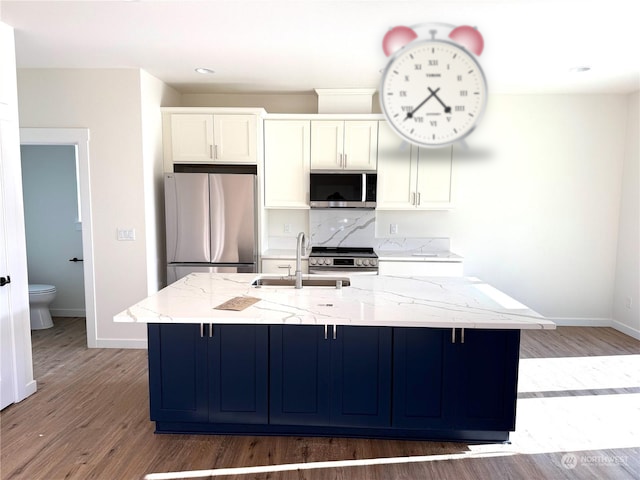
4:38
